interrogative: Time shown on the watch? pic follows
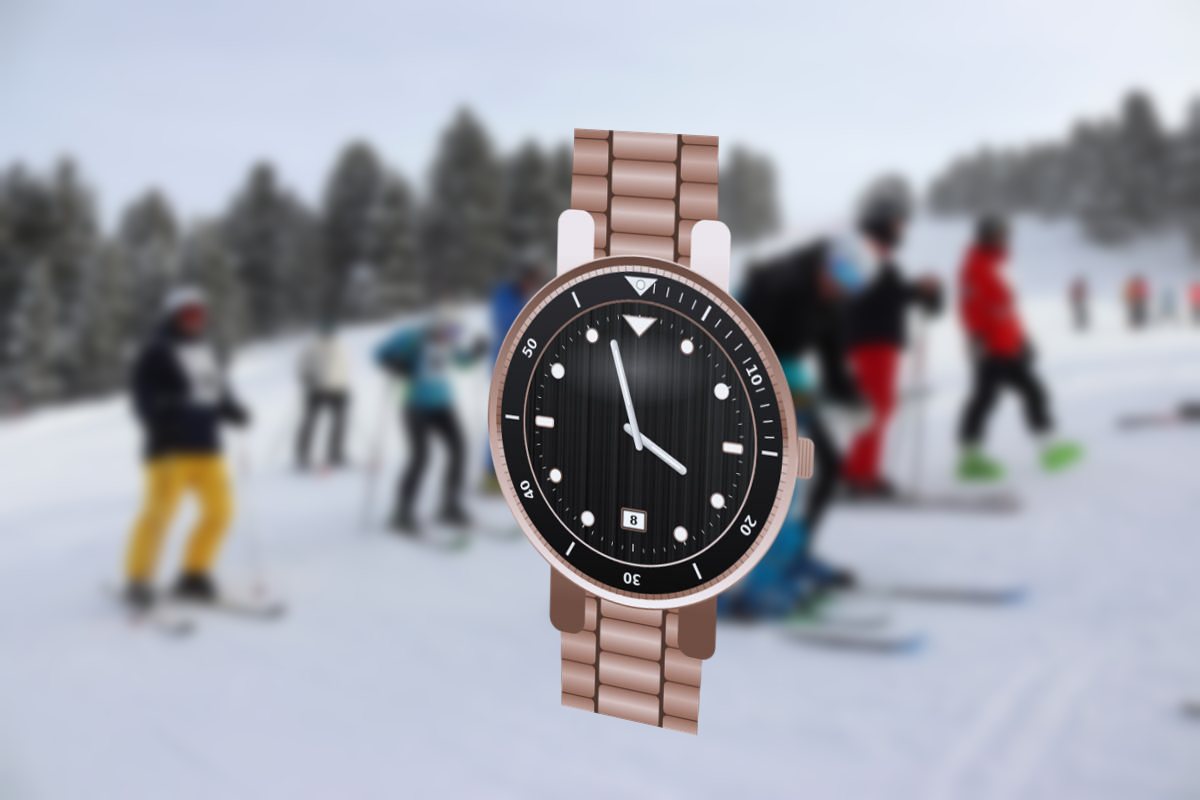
3:57
